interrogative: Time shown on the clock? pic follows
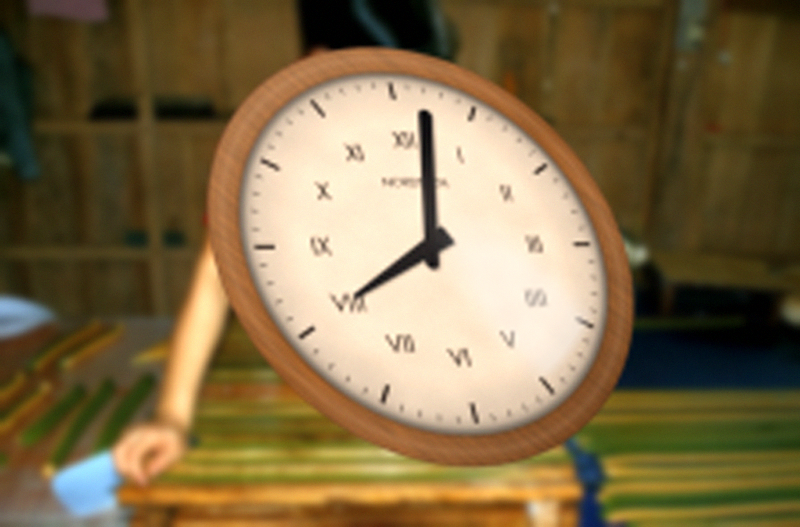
8:02
